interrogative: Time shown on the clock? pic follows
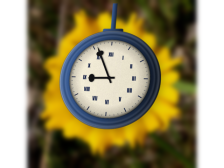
8:56
